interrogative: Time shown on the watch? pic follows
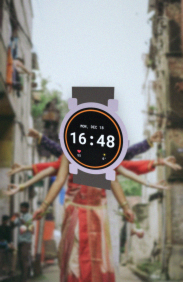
16:48
